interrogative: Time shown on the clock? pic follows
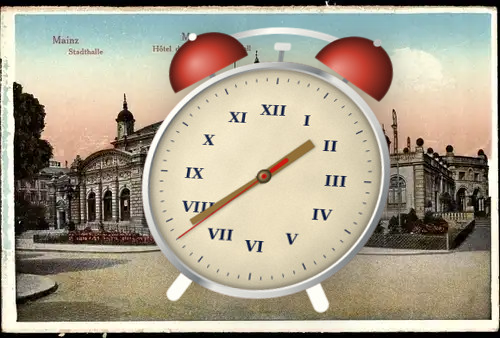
1:38:38
